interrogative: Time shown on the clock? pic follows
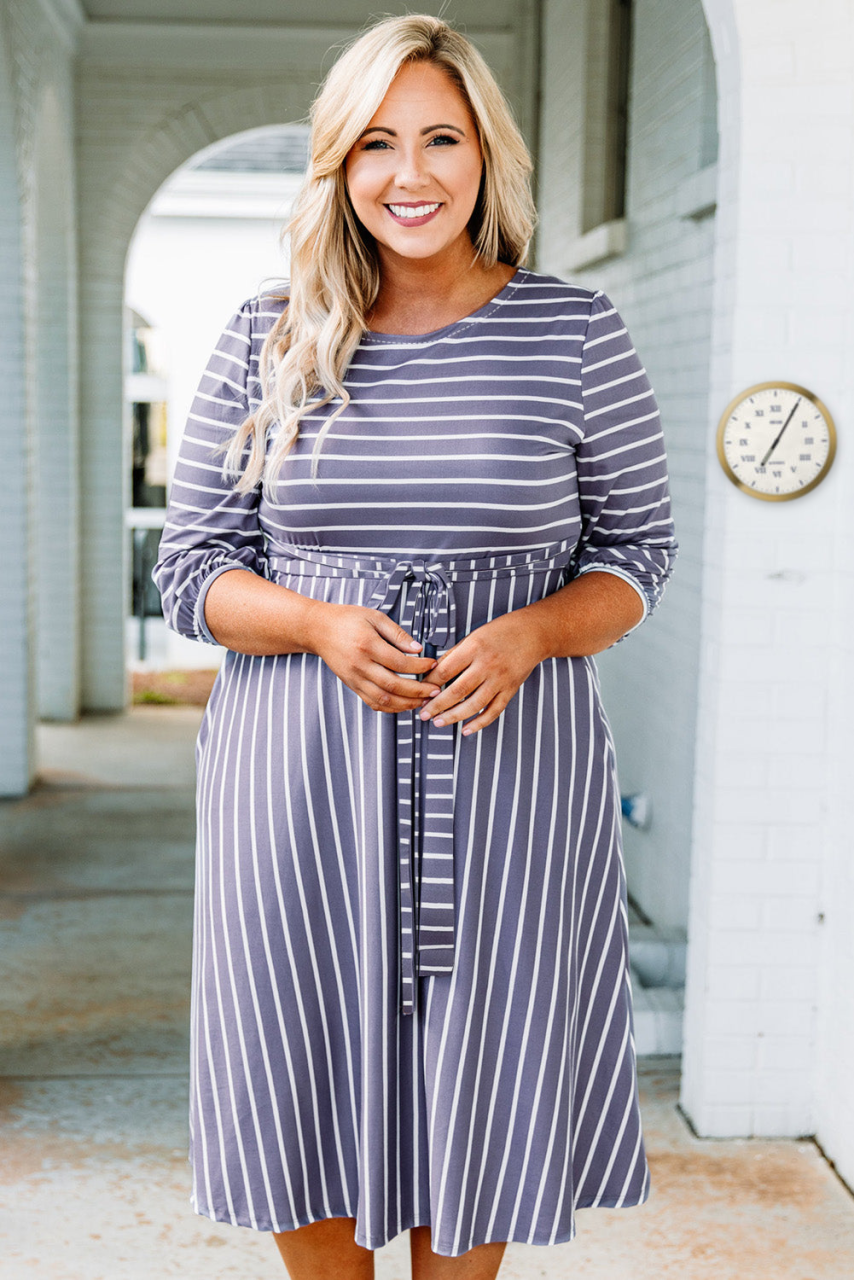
7:05
